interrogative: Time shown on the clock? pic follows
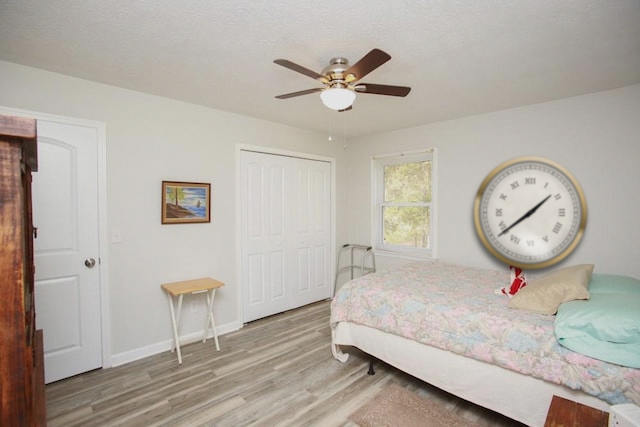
1:39
